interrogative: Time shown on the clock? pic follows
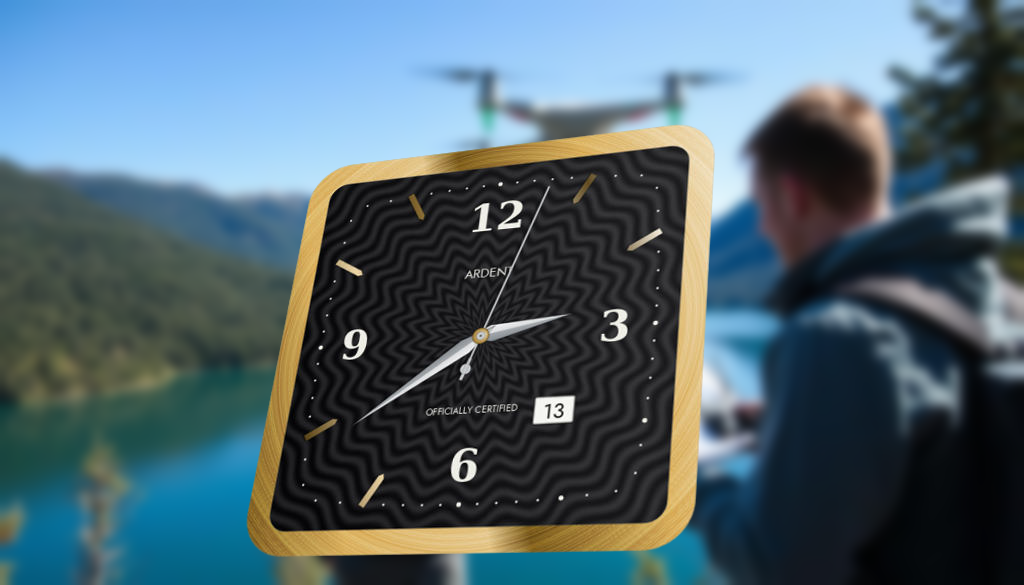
2:39:03
